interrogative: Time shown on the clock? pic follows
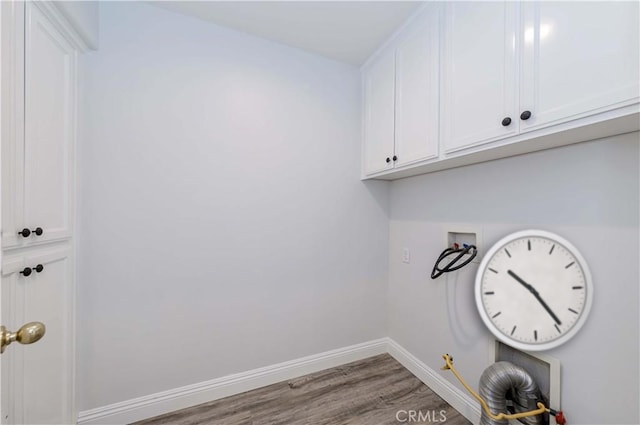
10:24
